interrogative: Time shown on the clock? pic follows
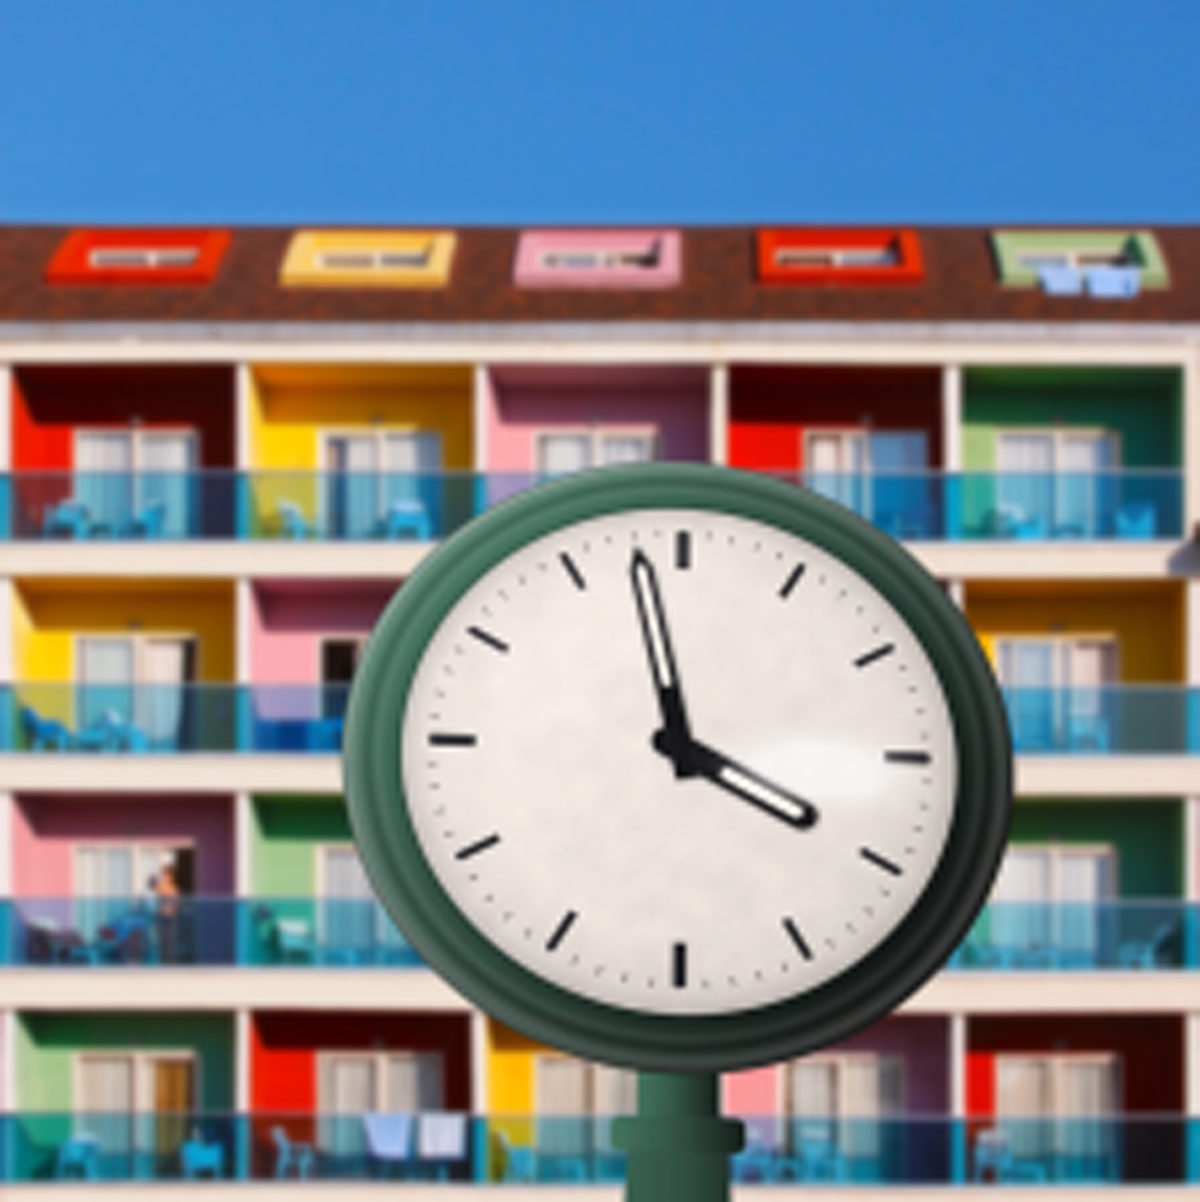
3:58
